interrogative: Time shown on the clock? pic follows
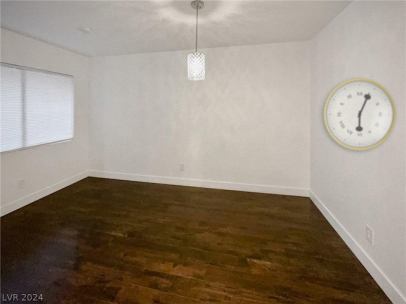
6:04
